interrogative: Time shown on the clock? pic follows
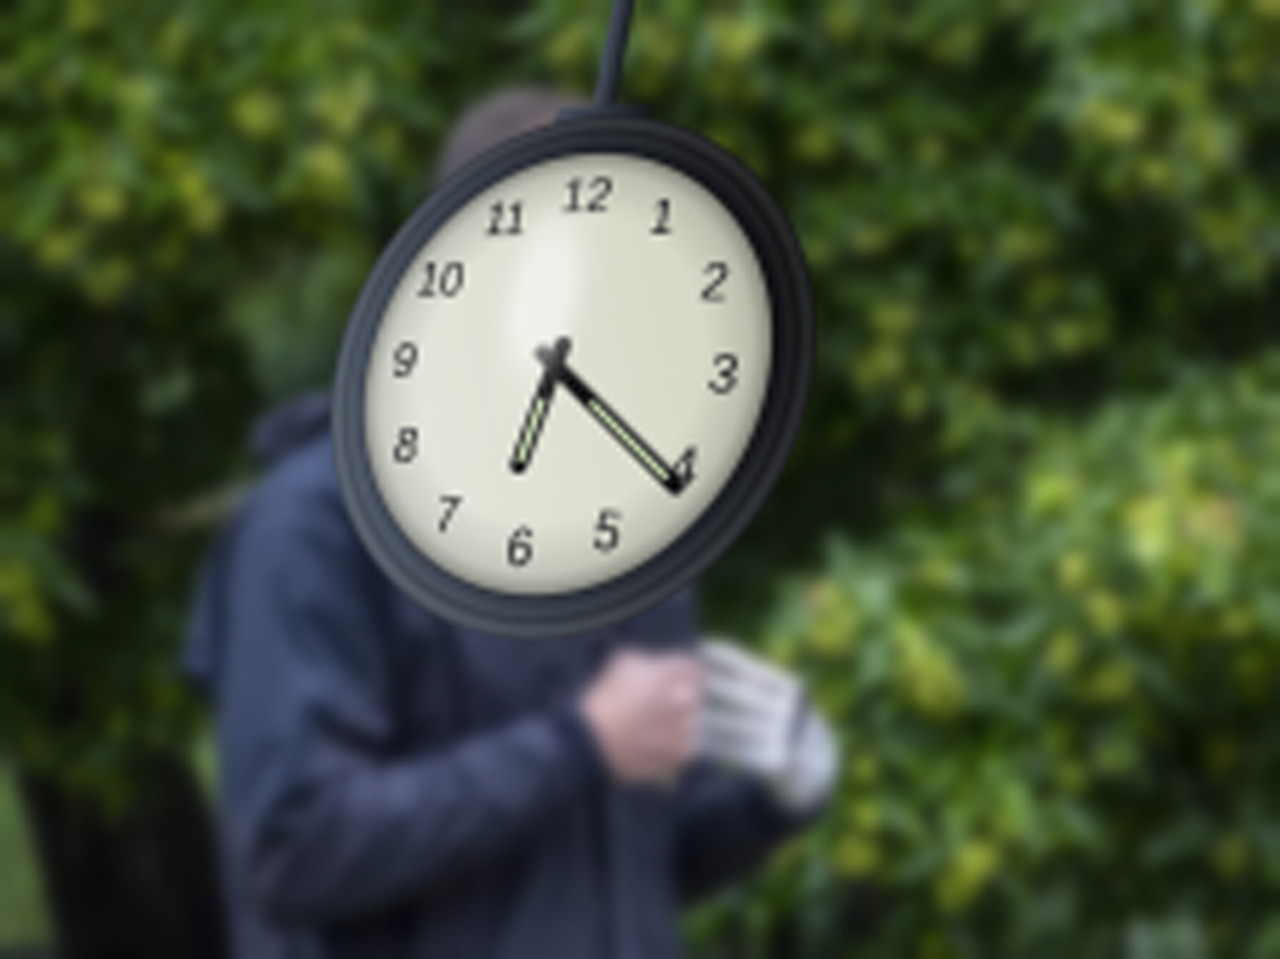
6:21
